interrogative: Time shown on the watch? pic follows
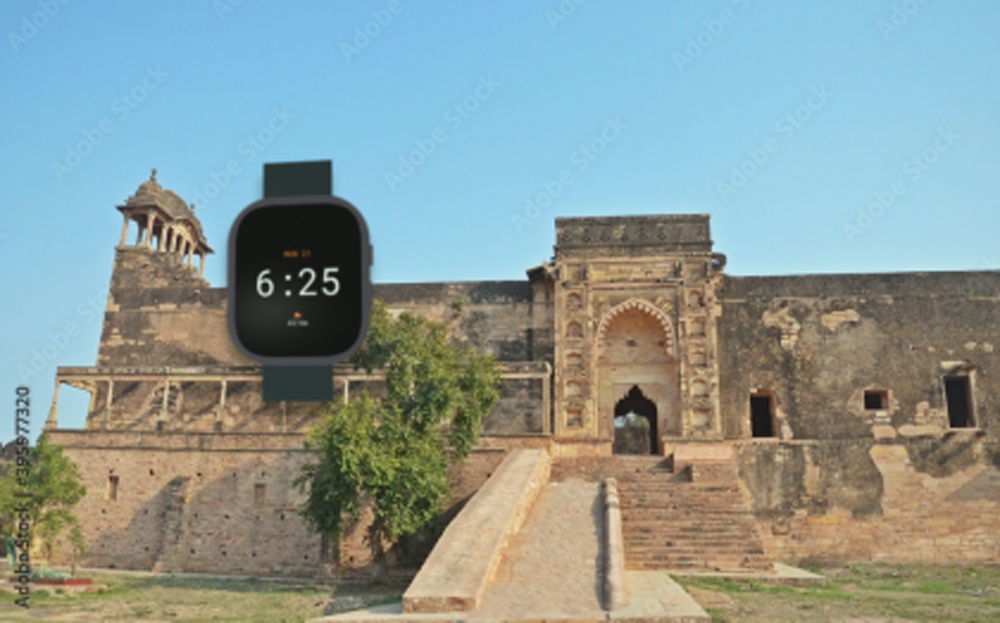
6:25
